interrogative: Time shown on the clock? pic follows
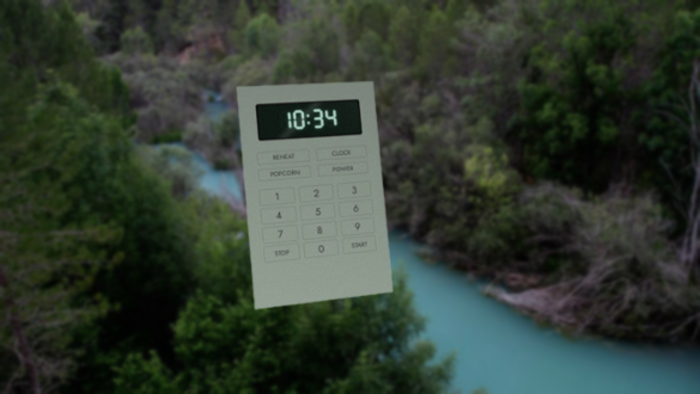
10:34
